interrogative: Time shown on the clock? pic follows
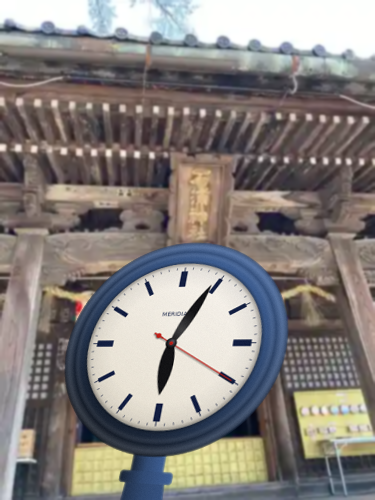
6:04:20
